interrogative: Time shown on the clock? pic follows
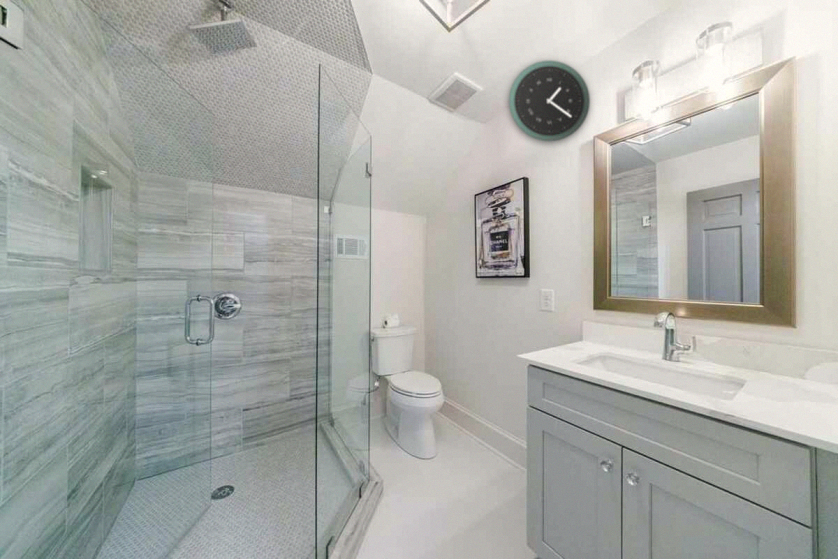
1:21
